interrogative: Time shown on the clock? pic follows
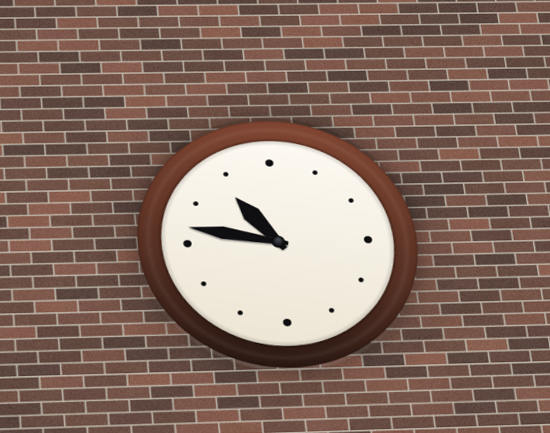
10:47
